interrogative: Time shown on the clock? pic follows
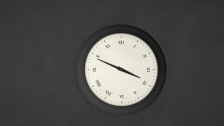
3:49
